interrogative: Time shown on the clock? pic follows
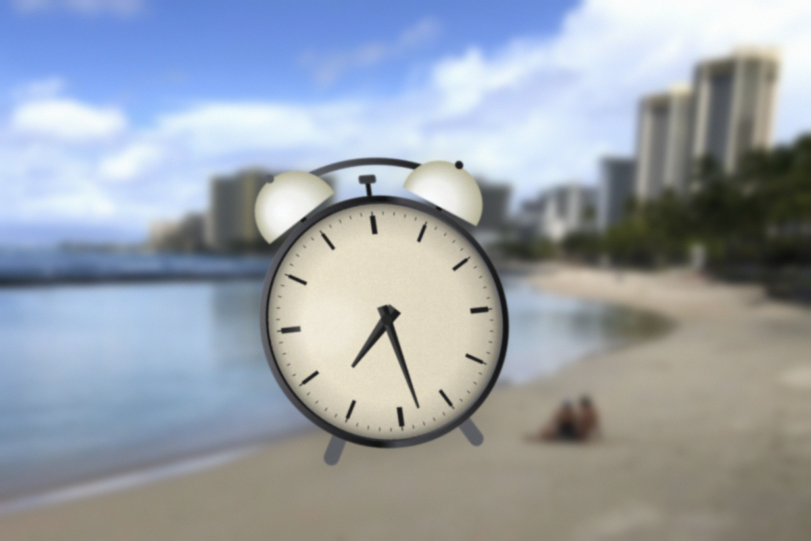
7:28
